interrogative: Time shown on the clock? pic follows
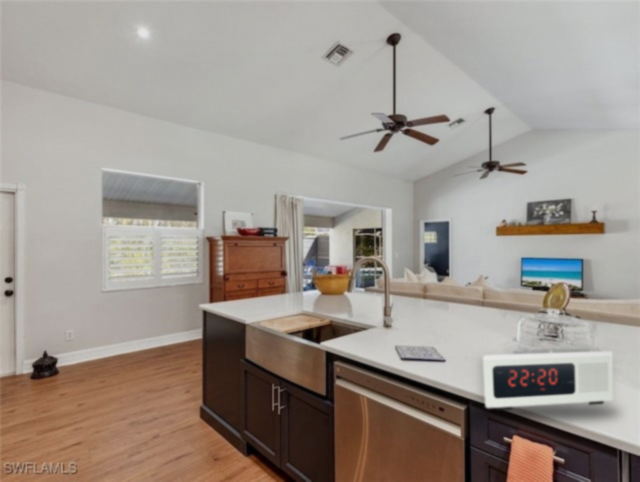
22:20
